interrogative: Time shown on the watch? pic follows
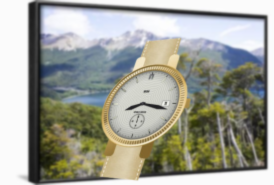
8:17
